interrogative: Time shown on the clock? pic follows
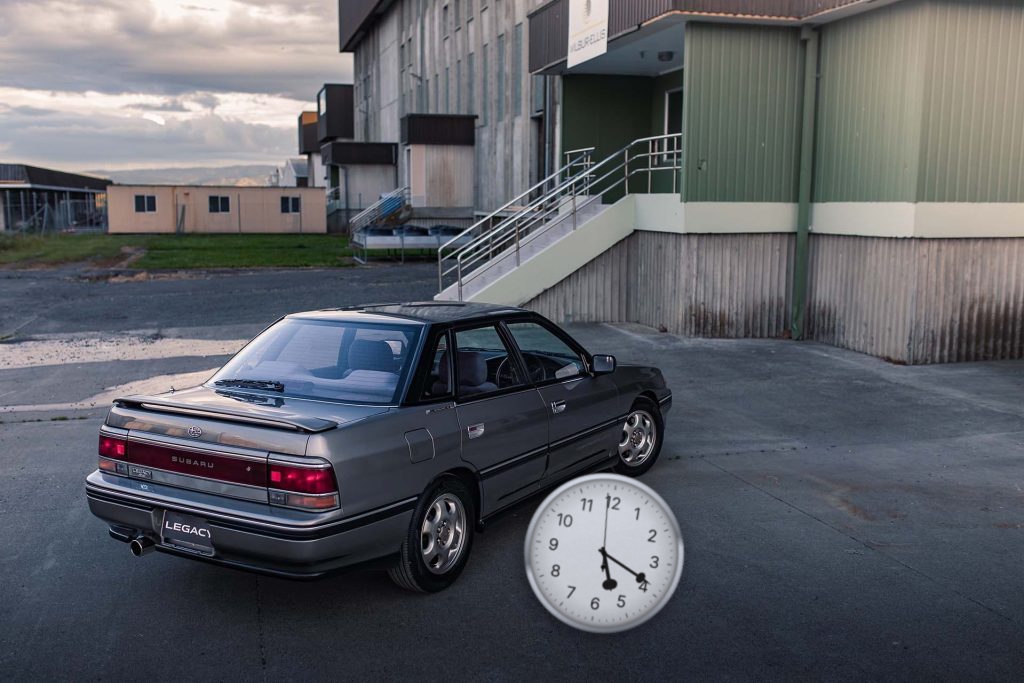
5:18:59
